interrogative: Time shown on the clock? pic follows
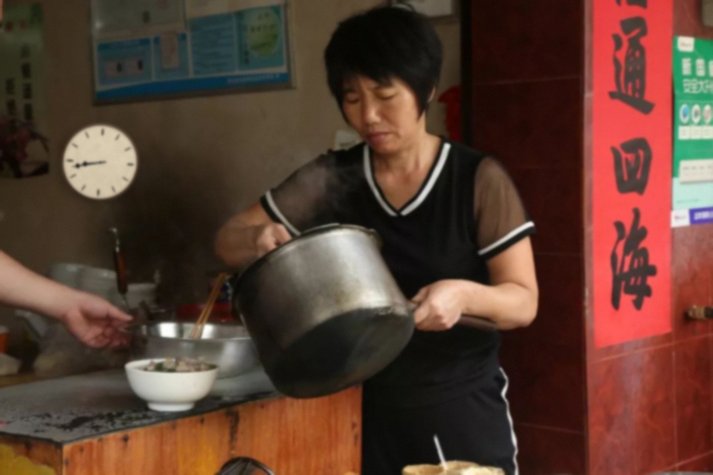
8:43
